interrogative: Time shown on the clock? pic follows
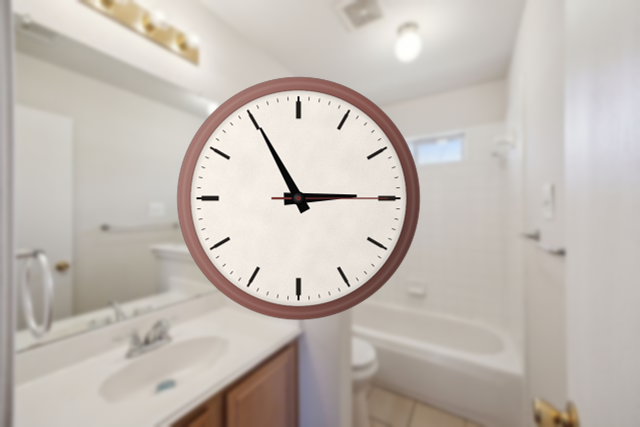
2:55:15
